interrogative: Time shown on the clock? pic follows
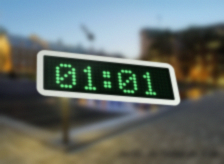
1:01
